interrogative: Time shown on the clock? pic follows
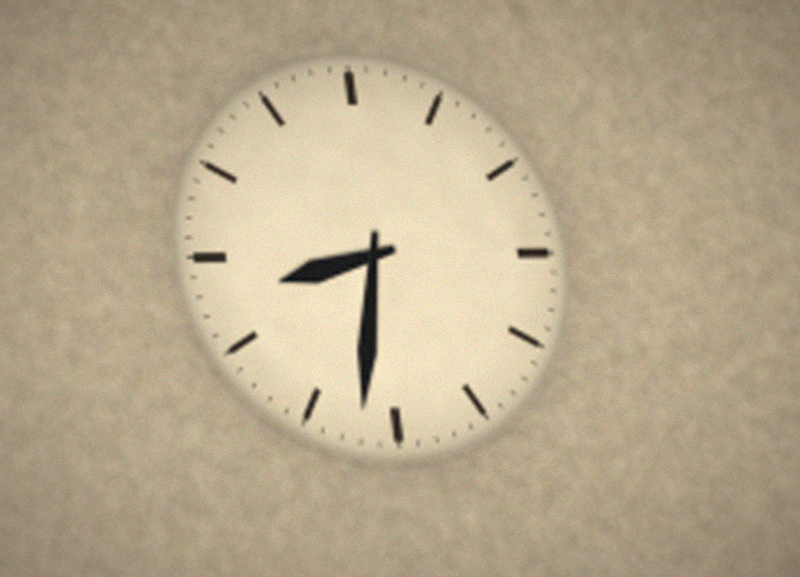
8:32
